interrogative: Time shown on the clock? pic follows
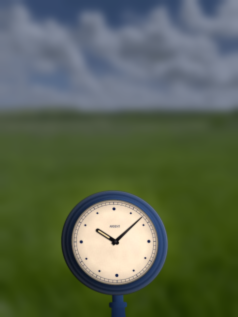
10:08
